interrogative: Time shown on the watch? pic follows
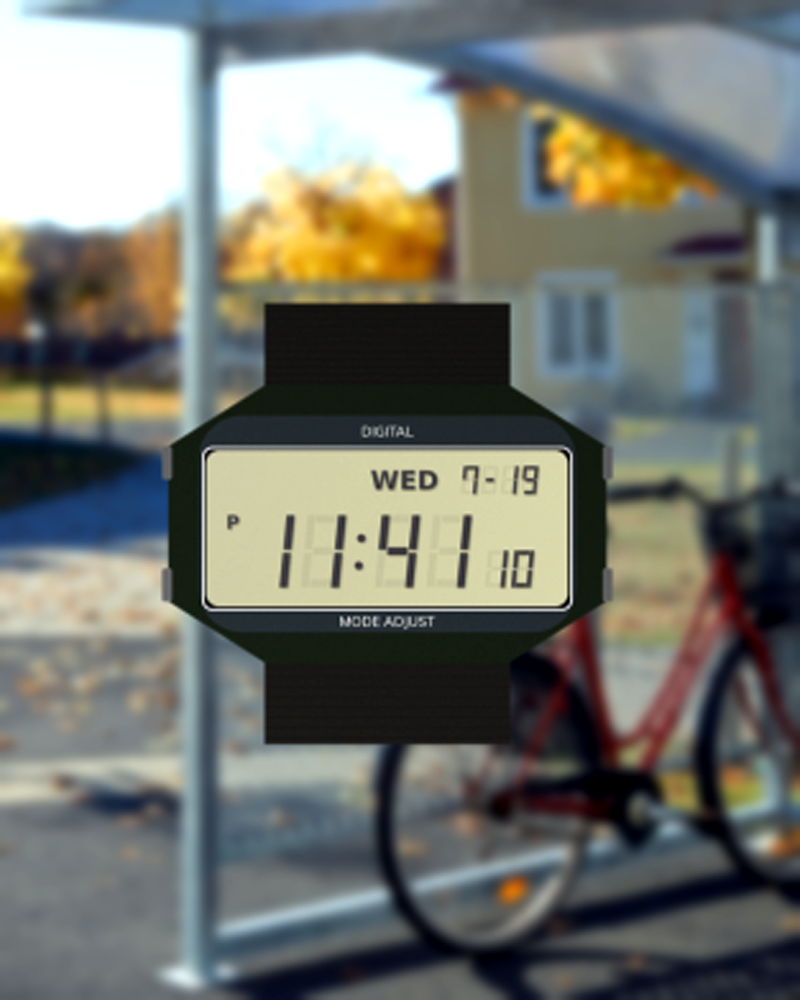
11:41:10
